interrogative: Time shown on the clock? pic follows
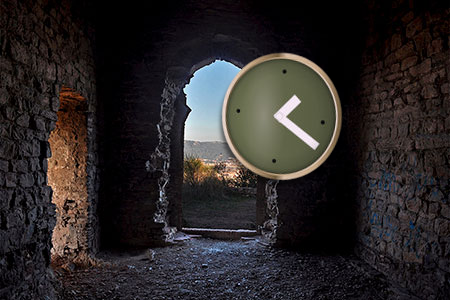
1:20
